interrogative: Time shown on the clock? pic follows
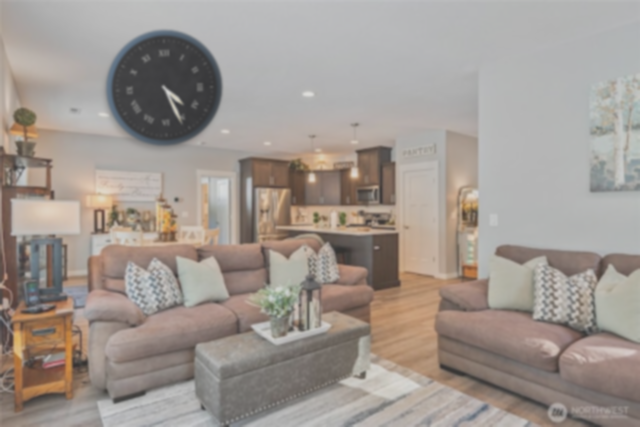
4:26
